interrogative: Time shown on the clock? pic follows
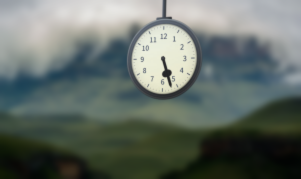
5:27
